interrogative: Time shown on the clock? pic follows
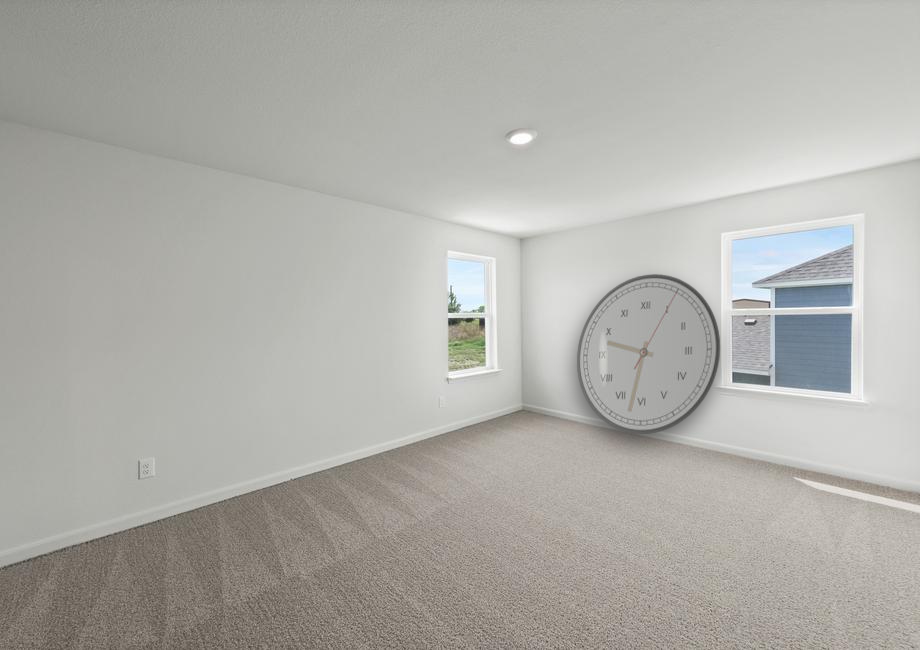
9:32:05
